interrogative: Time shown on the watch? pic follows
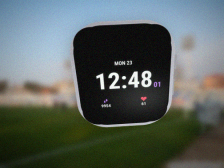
12:48:01
